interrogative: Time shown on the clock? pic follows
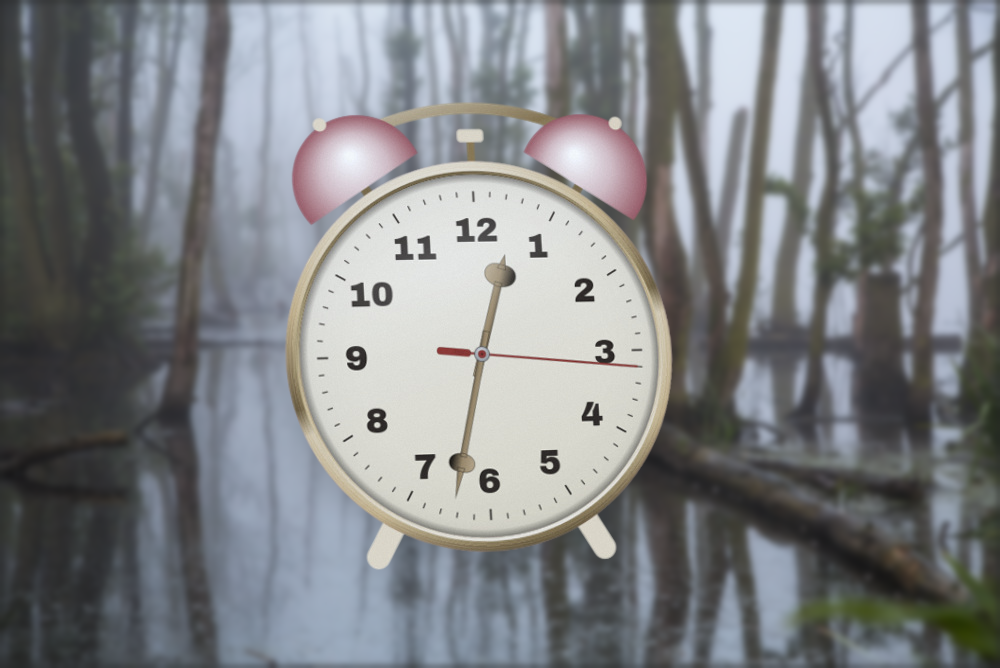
12:32:16
